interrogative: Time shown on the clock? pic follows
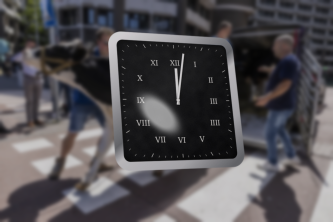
12:02
